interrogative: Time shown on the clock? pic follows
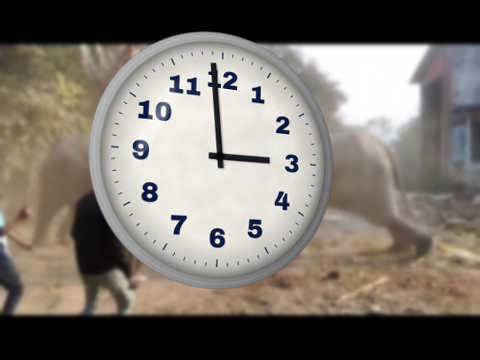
2:59
